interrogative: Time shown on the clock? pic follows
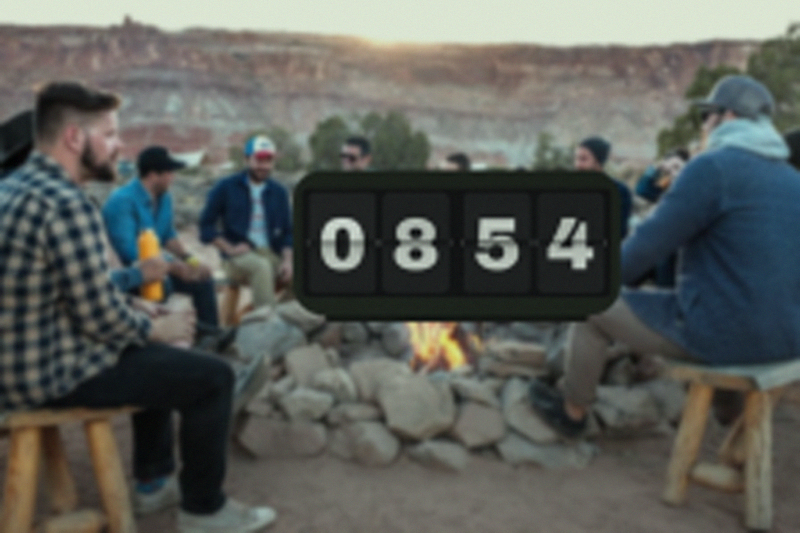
8:54
